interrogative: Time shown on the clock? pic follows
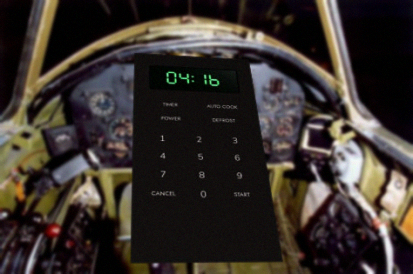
4:16
